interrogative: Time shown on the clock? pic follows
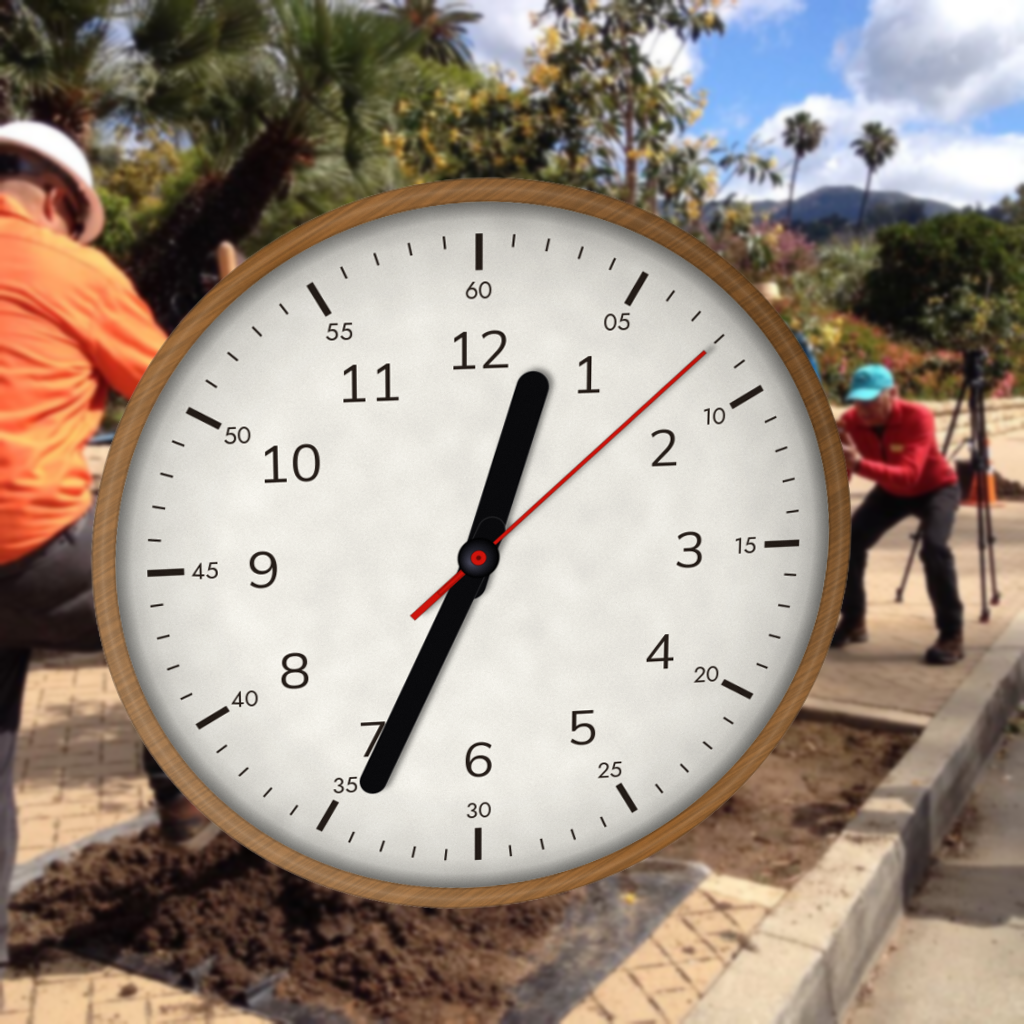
12:34:08
